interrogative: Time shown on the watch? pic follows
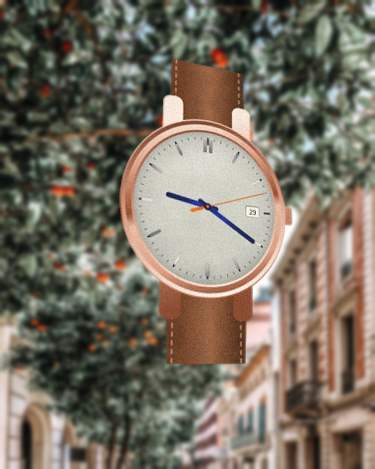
9:20:12
